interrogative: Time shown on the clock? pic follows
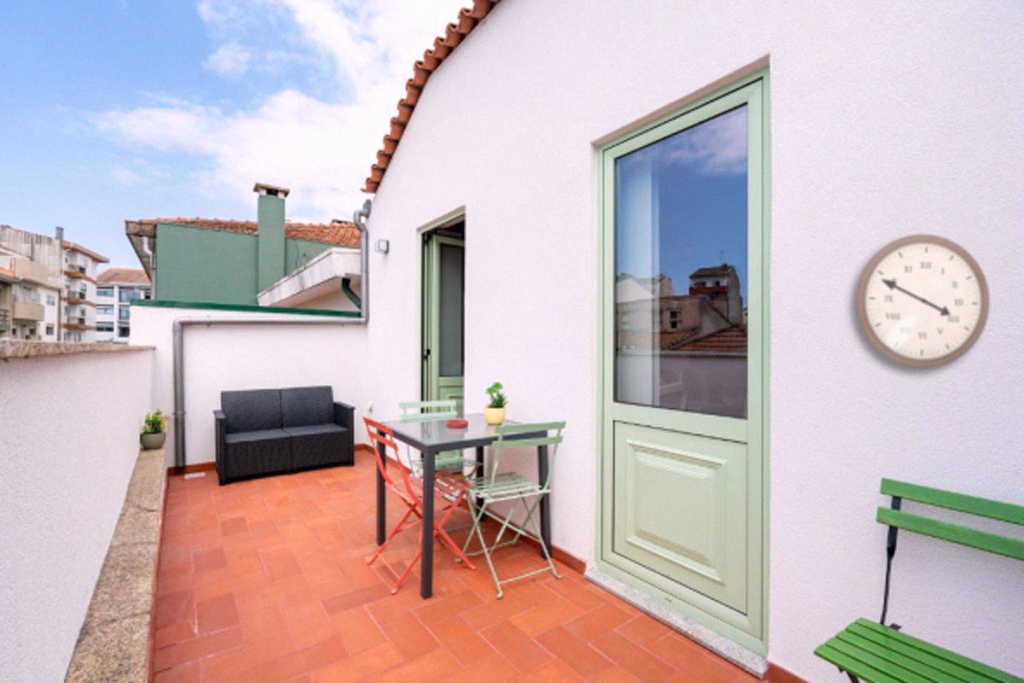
3:49
